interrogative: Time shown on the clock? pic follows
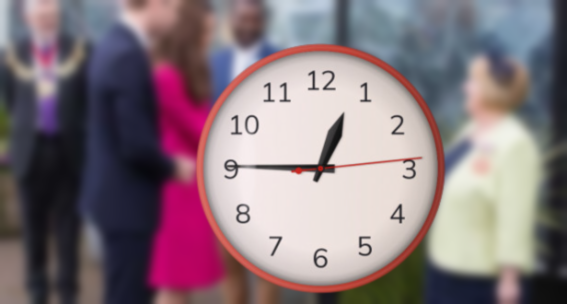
12:45:14
